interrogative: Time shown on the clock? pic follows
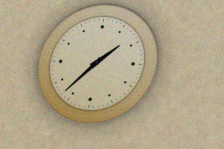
1:37
